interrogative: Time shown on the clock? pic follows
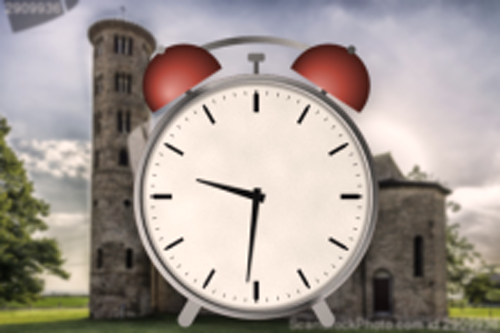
9:31
